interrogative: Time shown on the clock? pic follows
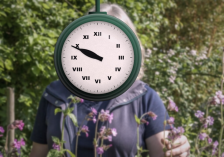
9:49
